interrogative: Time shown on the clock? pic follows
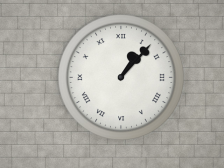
1:07
